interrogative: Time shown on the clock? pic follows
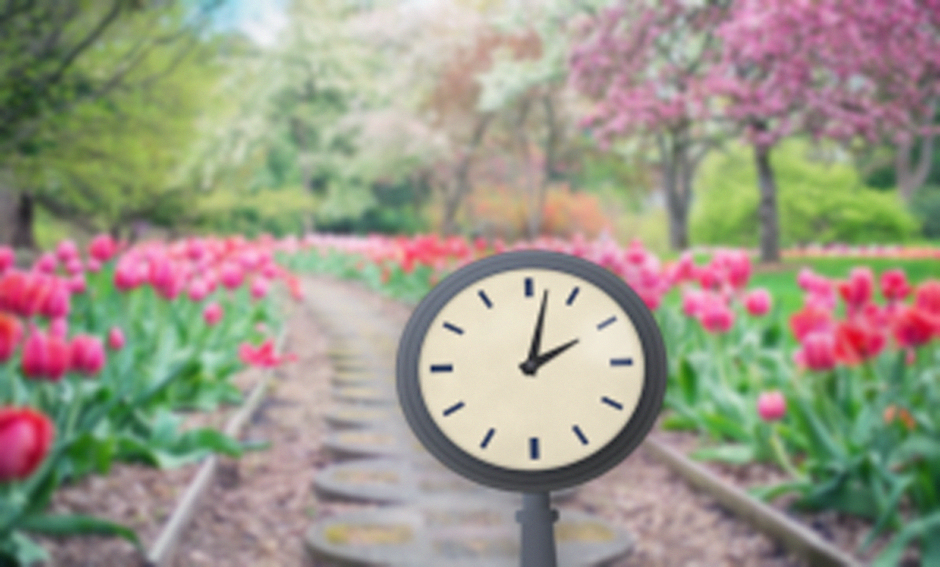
2:02
